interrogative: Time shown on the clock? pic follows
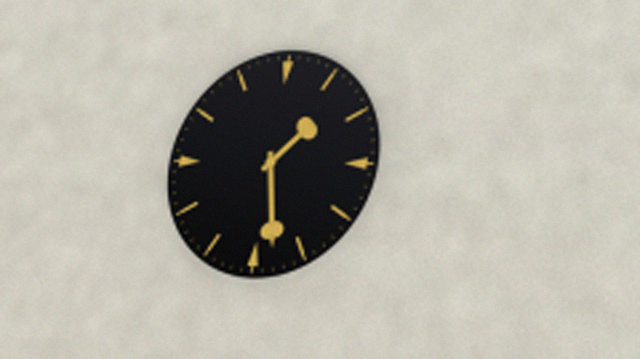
1:28
